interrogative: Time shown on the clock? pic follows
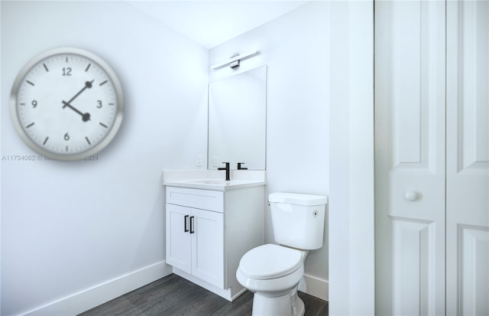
4:08
